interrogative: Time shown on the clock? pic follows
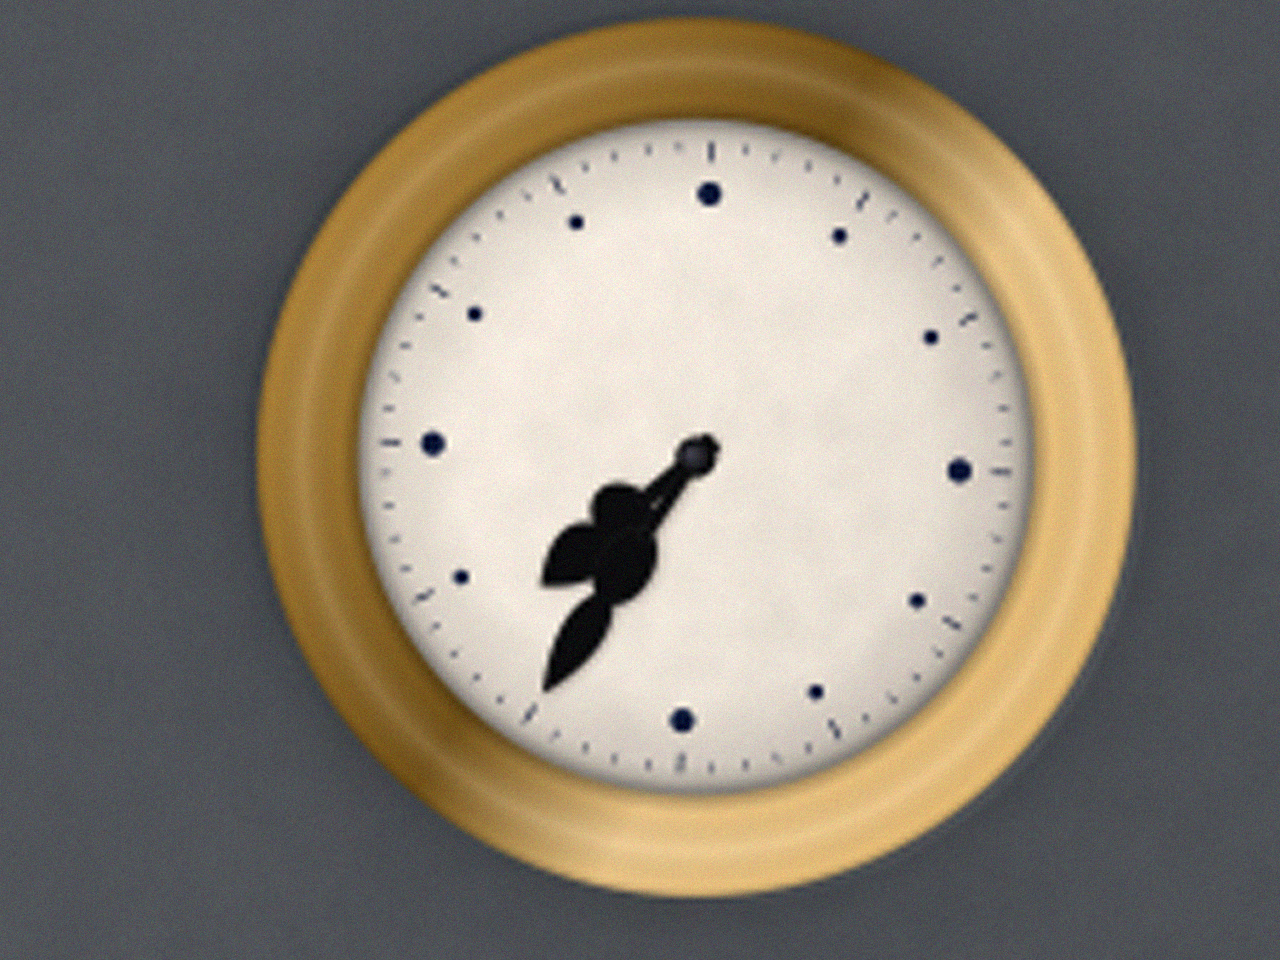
7:35
